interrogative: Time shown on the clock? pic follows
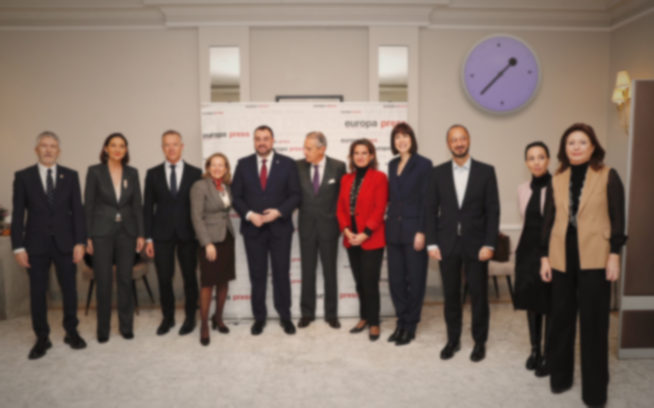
1:38
